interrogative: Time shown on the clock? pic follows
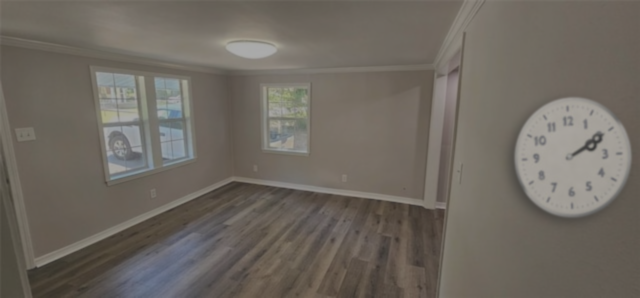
2:10
